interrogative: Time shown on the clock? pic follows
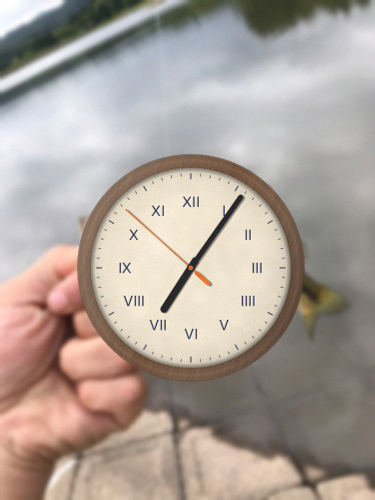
7:05:52
